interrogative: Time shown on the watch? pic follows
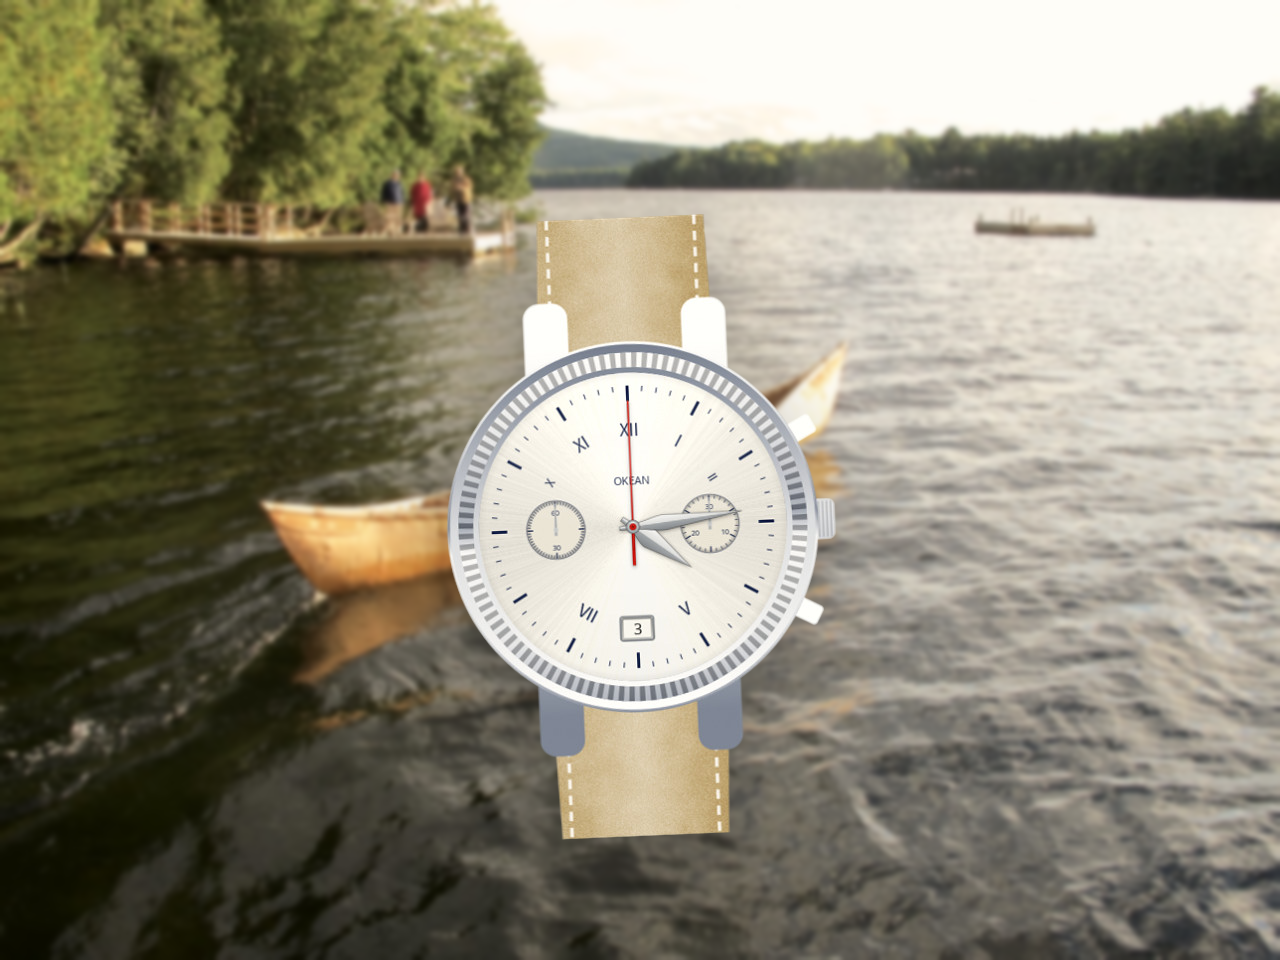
4:14
